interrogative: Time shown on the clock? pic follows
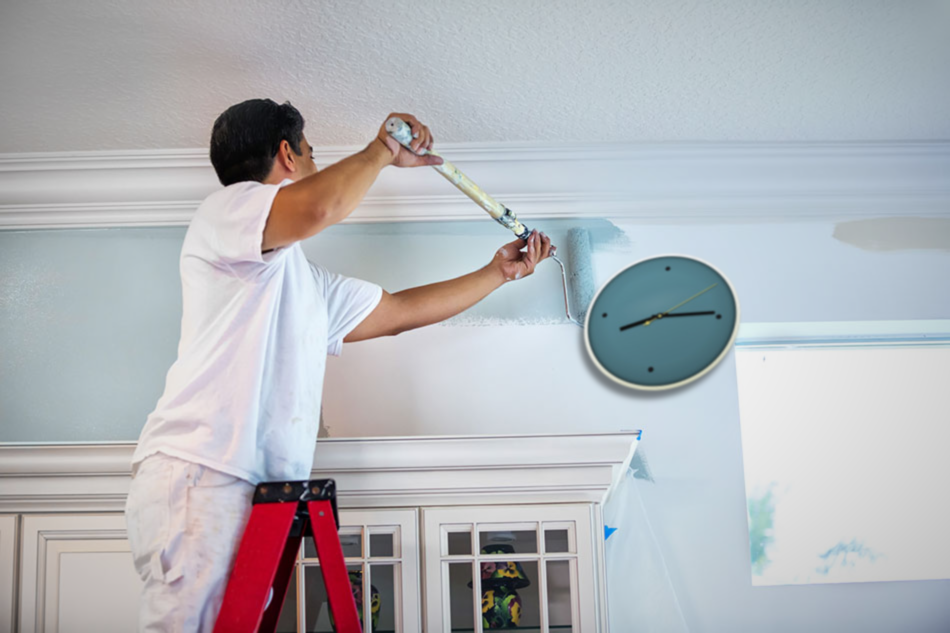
8:14:09
